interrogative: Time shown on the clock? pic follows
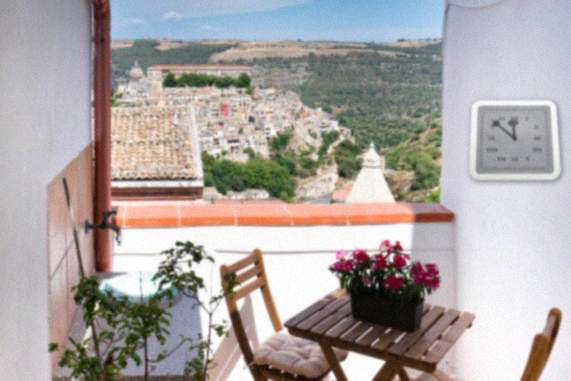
11:52
